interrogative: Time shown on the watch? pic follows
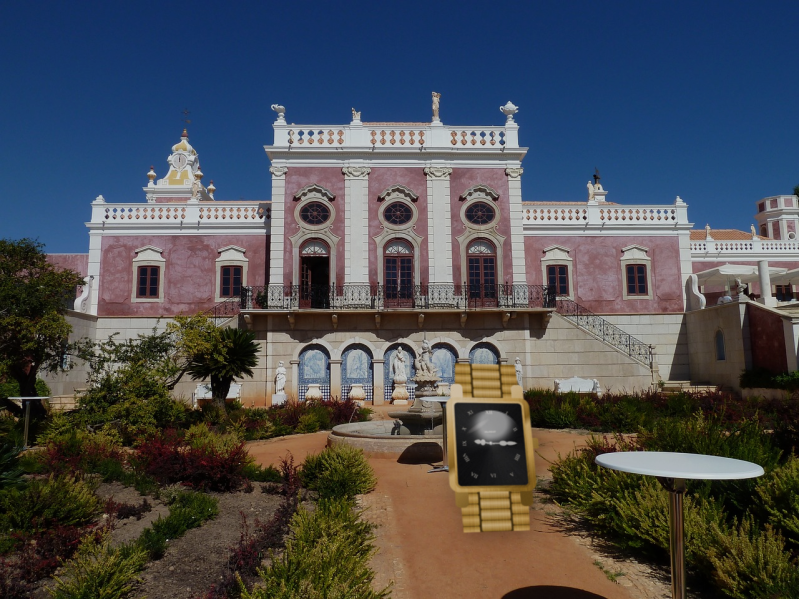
9:15
